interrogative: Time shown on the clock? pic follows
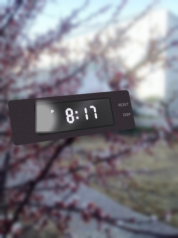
8:17
